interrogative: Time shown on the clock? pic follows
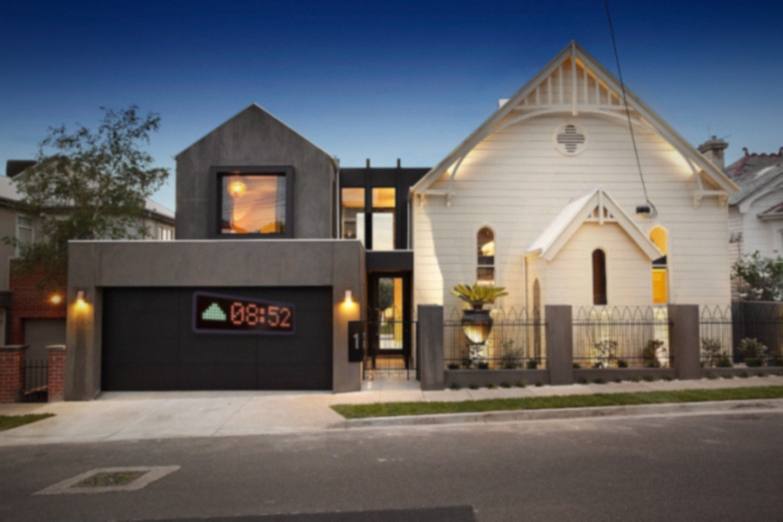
8:52
